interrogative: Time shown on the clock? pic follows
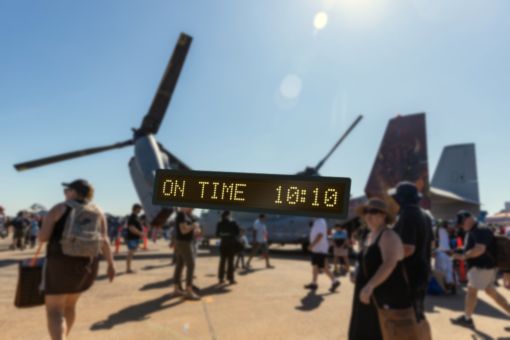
10:10
